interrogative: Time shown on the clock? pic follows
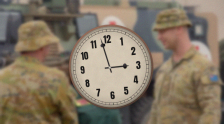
2:58
